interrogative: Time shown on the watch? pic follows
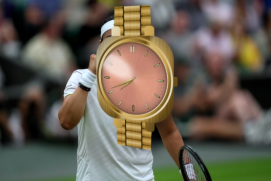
7:41
